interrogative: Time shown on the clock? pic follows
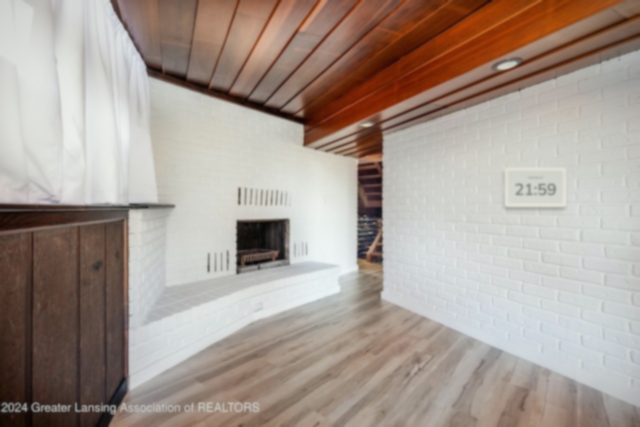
21:59
